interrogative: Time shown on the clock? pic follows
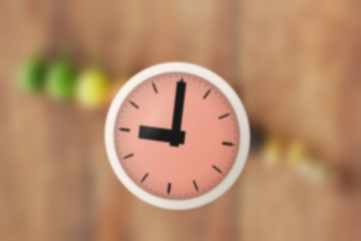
9:00
